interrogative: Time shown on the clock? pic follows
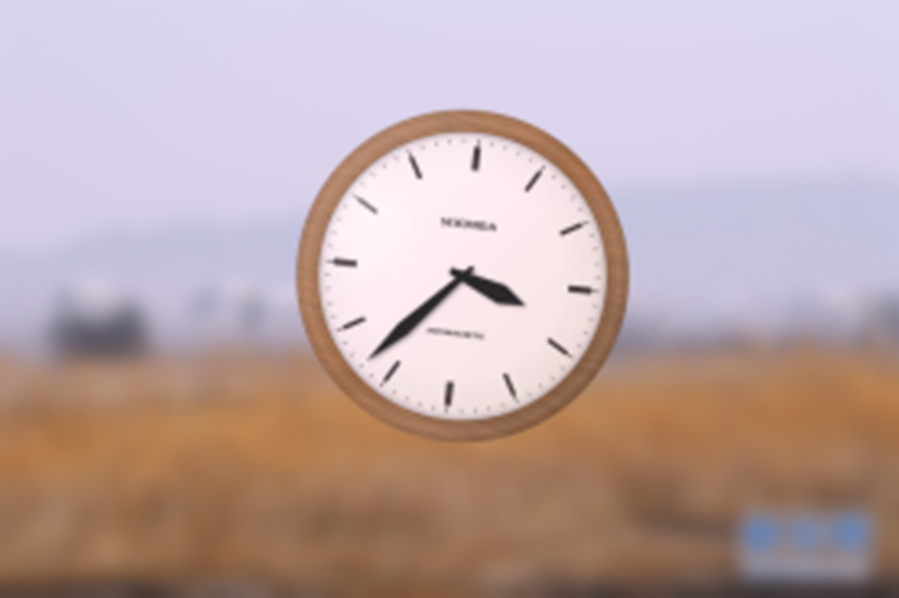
3:37
